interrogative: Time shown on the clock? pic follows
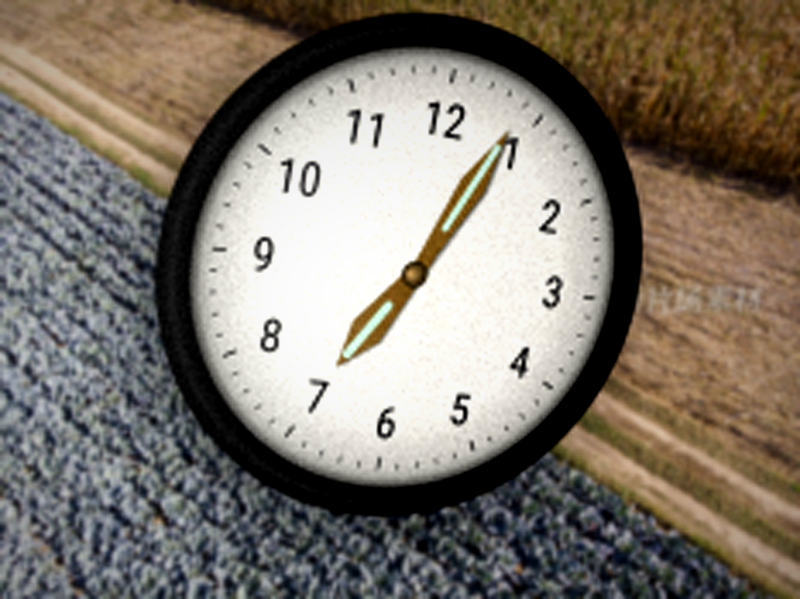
7:04
